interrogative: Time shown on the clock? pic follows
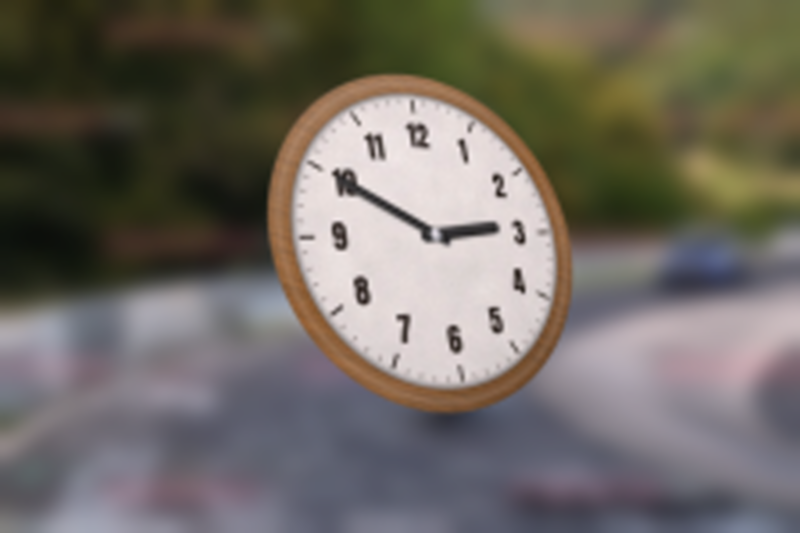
2:50
